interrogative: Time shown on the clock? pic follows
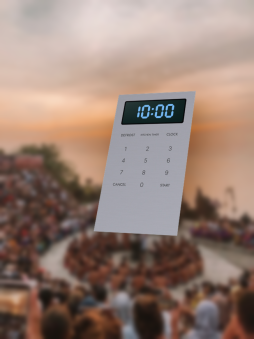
10:00
